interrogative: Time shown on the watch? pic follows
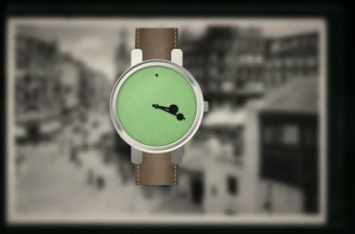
3:19
